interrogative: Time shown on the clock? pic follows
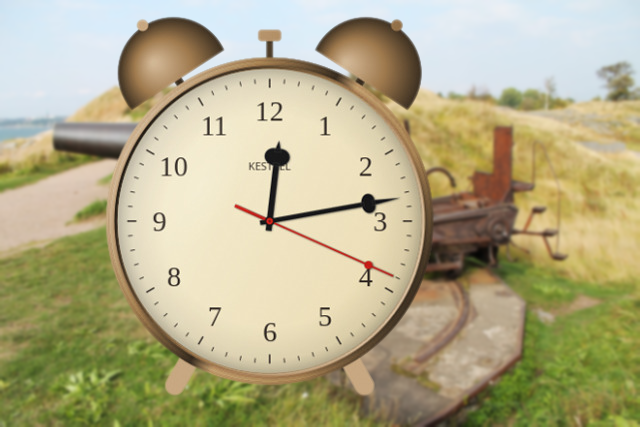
12:13:19
